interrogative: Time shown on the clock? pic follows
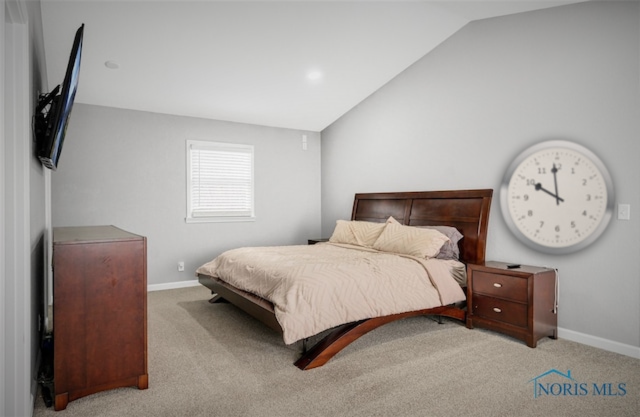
9:59
